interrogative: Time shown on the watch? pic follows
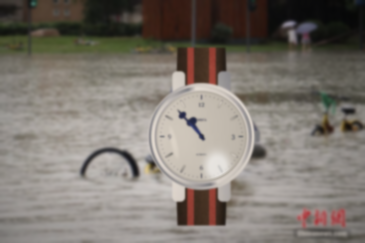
10:53
